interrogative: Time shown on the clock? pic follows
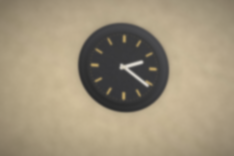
2:21
